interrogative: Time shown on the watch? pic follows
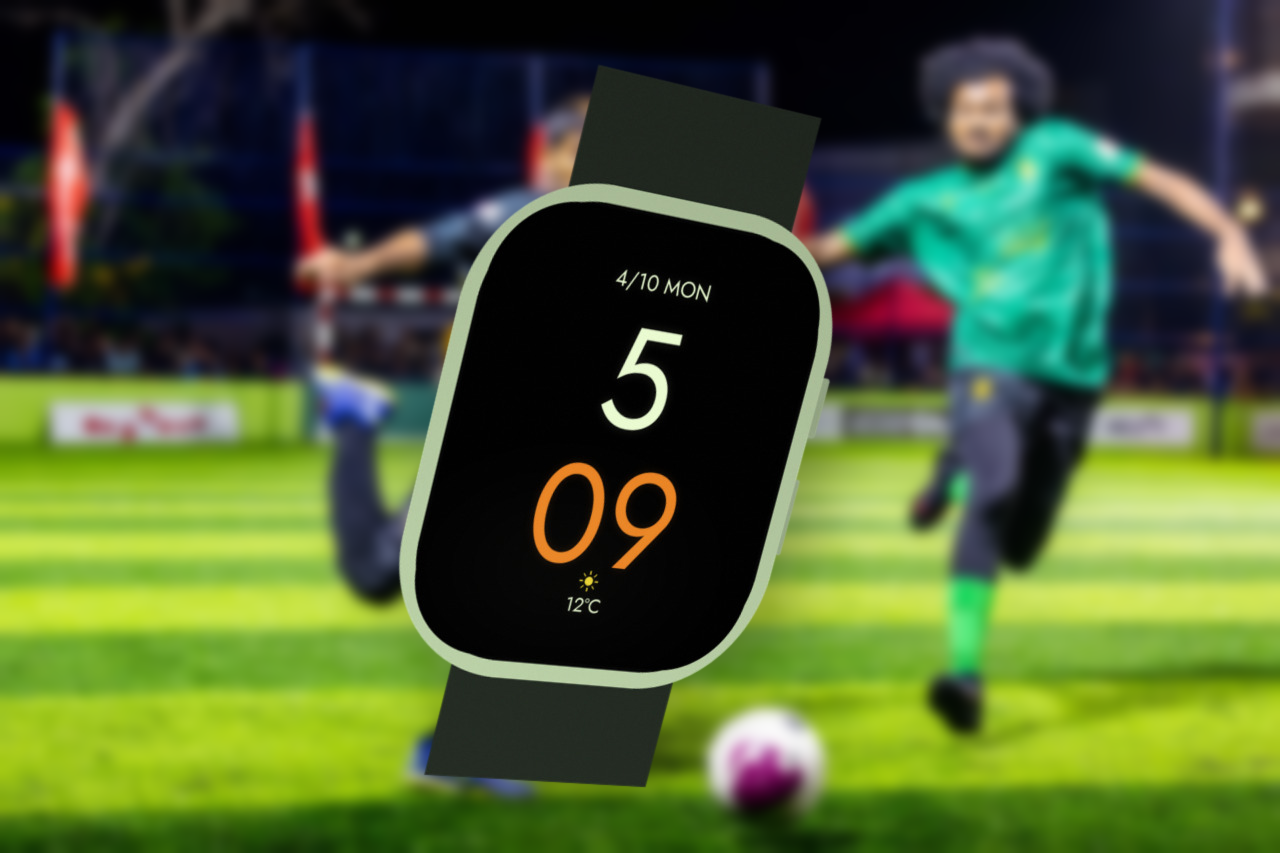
5:09
